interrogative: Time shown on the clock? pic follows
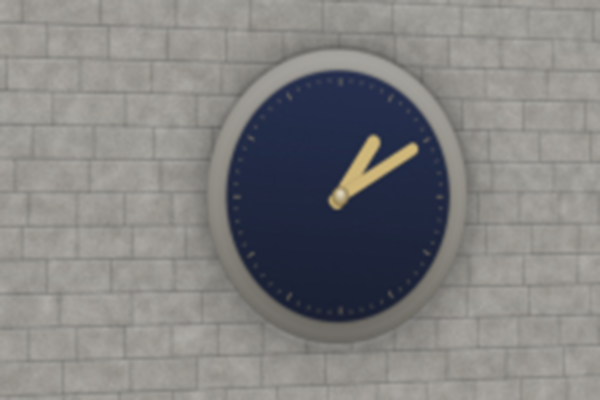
1:10
